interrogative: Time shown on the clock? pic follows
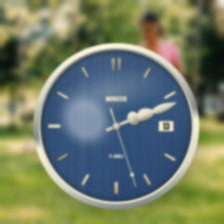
2:11:27
